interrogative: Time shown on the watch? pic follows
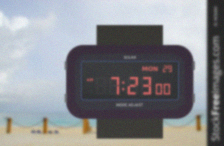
7:23:00
